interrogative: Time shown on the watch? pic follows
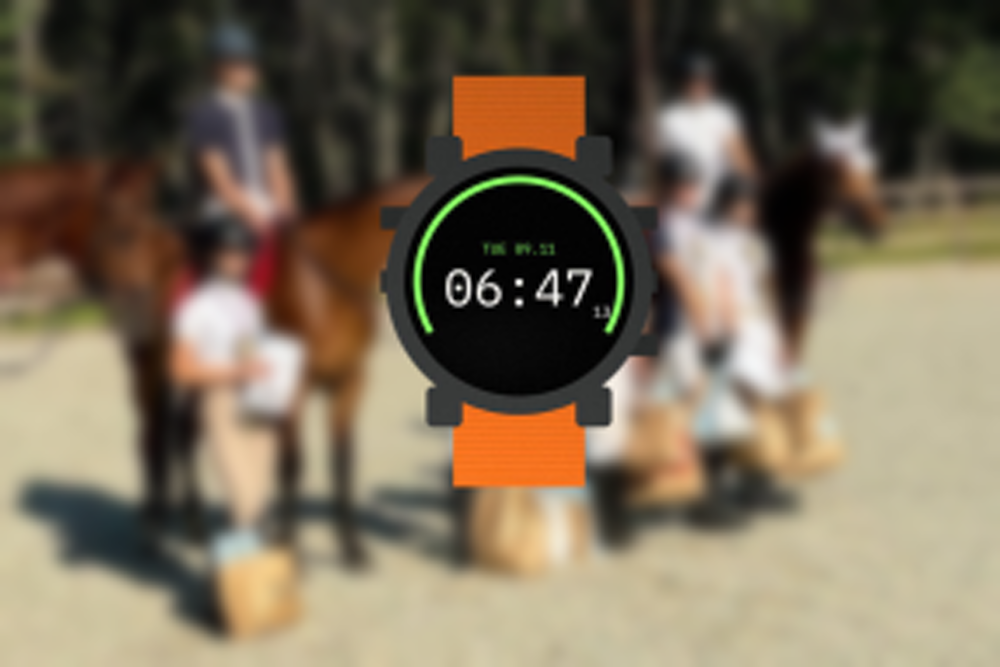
6:47
